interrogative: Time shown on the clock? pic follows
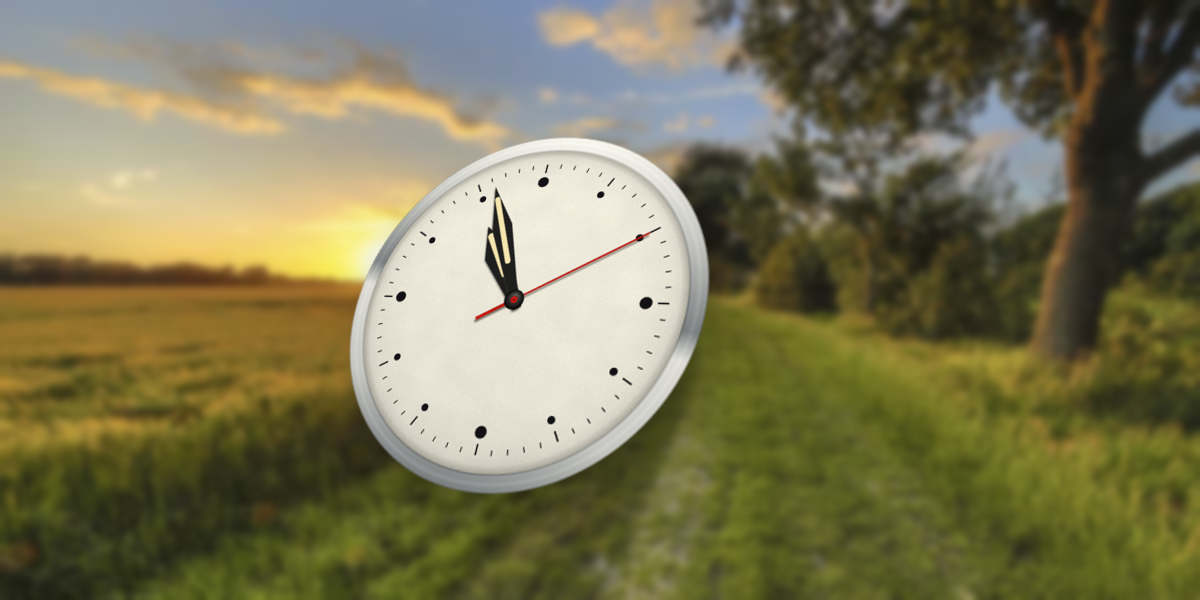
10:56:10
